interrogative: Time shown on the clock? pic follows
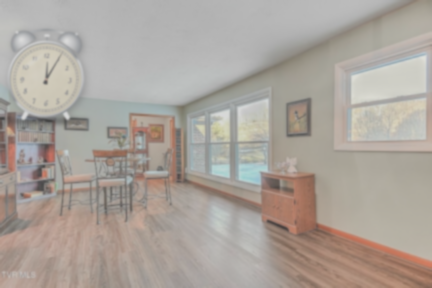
12:05
